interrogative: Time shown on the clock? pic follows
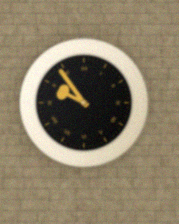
9:54
